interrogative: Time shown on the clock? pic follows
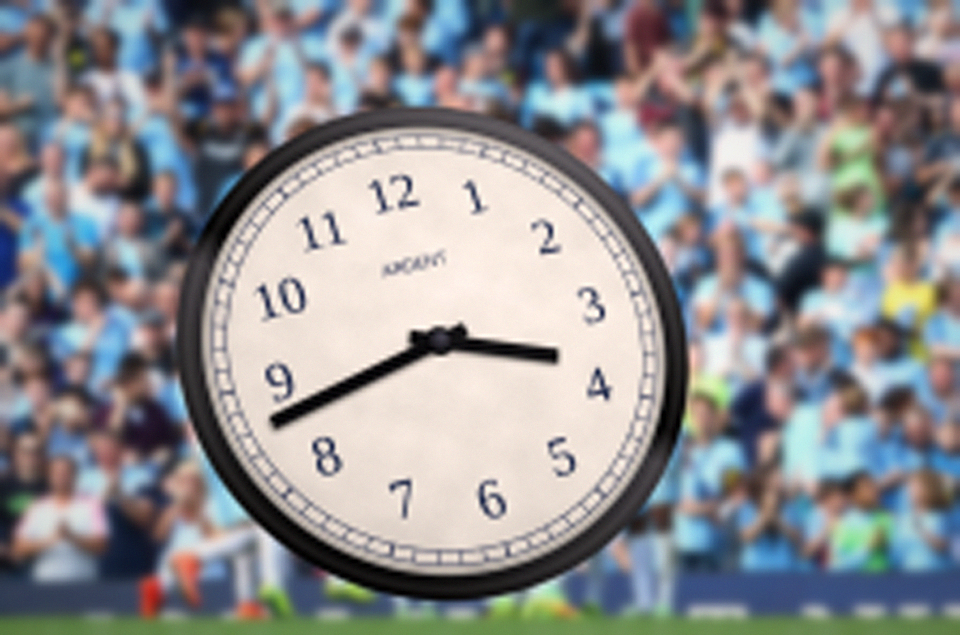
3:43
